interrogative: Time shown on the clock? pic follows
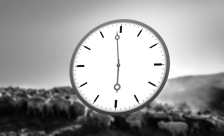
5:59
